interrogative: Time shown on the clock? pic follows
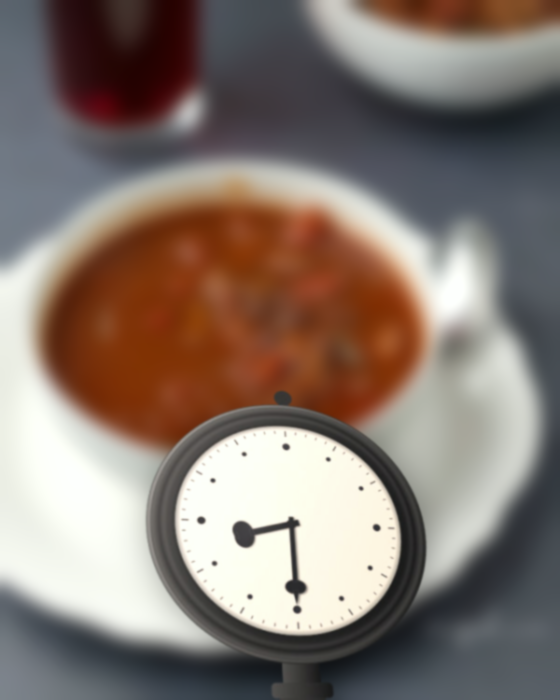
8:30
